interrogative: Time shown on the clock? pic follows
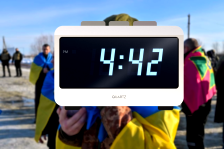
4:42
